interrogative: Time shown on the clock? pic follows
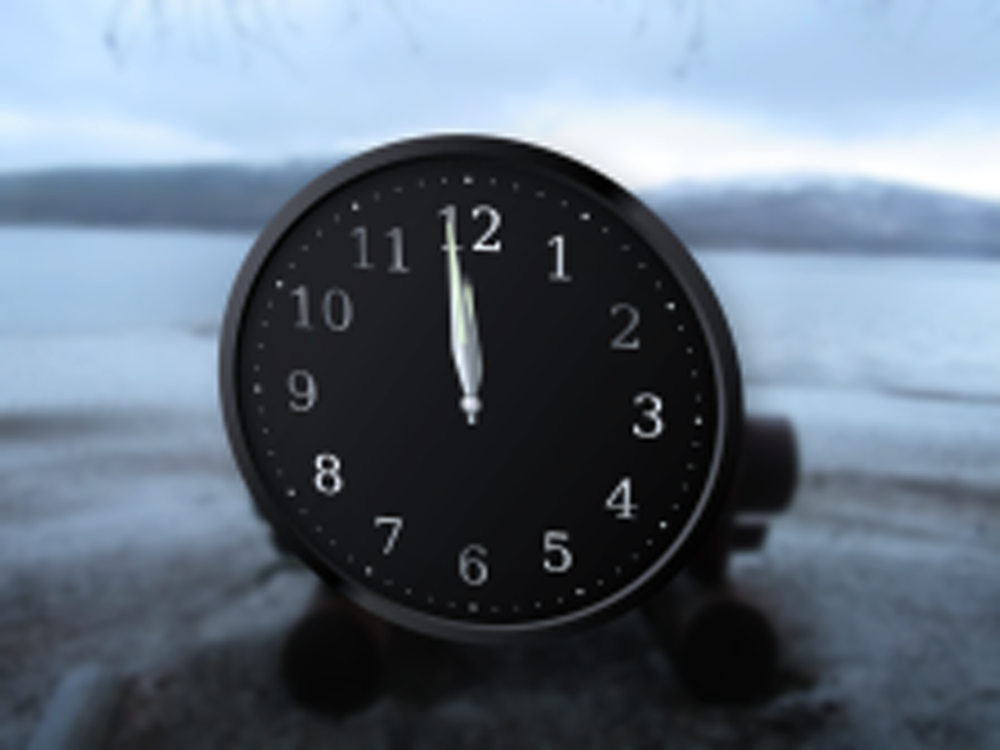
11:59
